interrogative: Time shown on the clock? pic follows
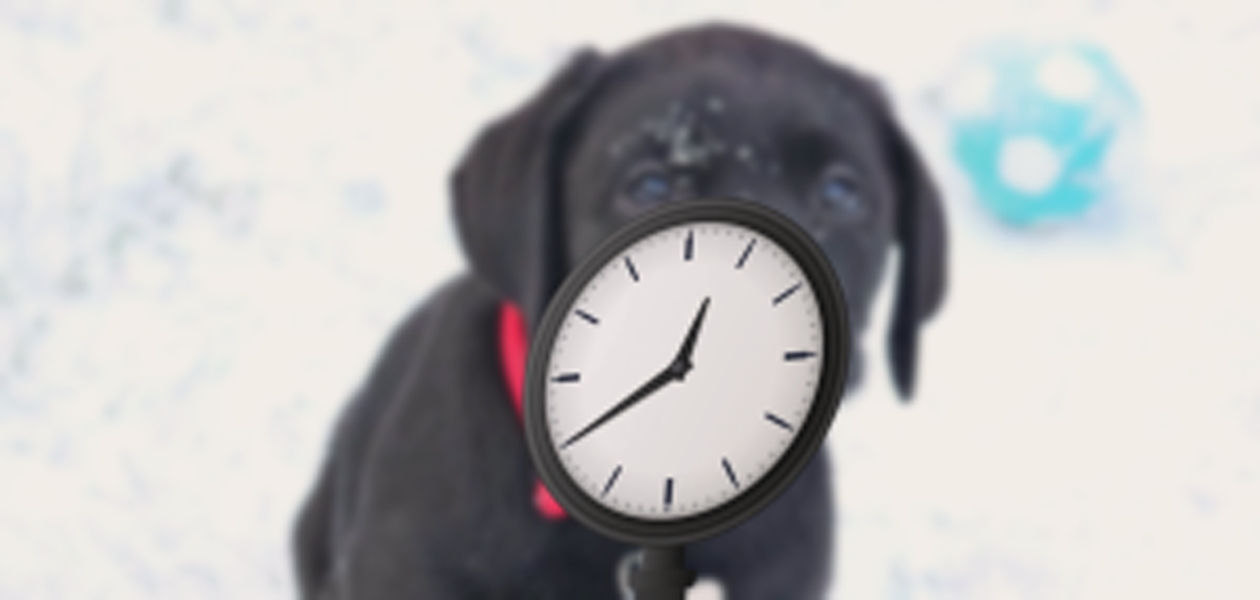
12:40
